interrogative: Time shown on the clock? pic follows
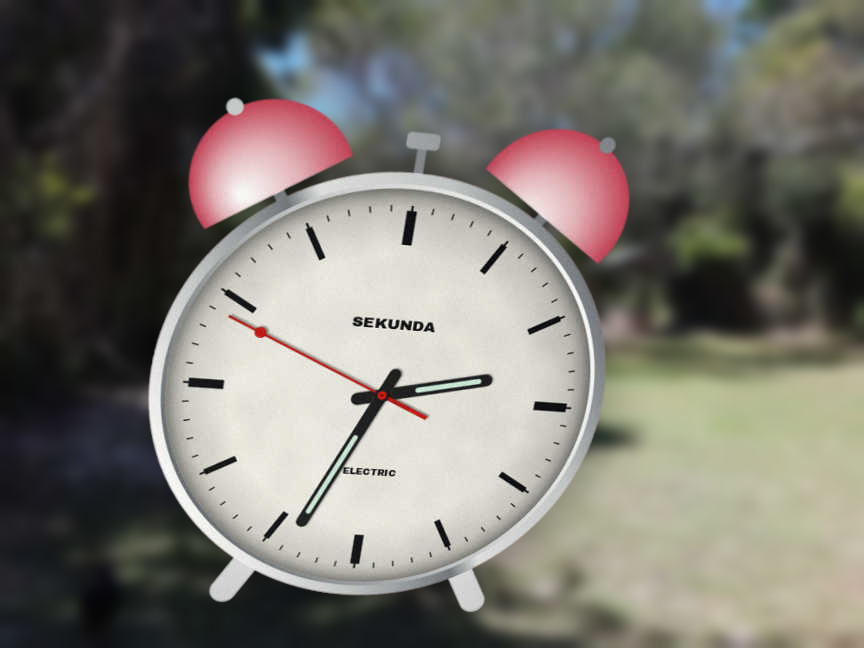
2:33:49
